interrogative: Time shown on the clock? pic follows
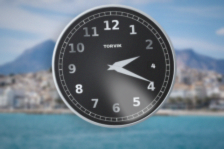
2:19
